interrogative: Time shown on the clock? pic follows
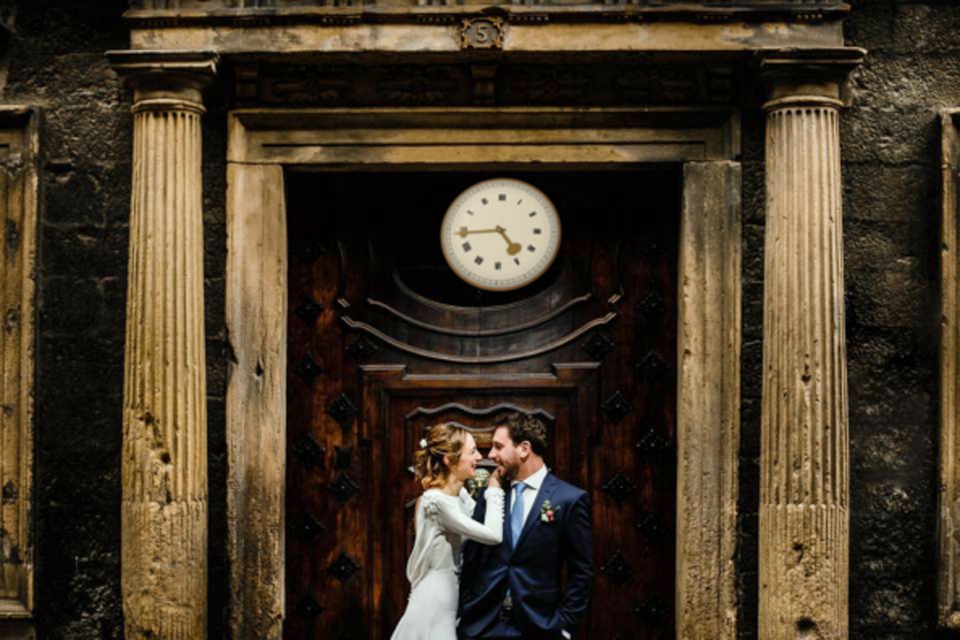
4:44
